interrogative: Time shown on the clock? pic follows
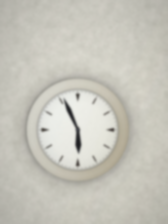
5:56
